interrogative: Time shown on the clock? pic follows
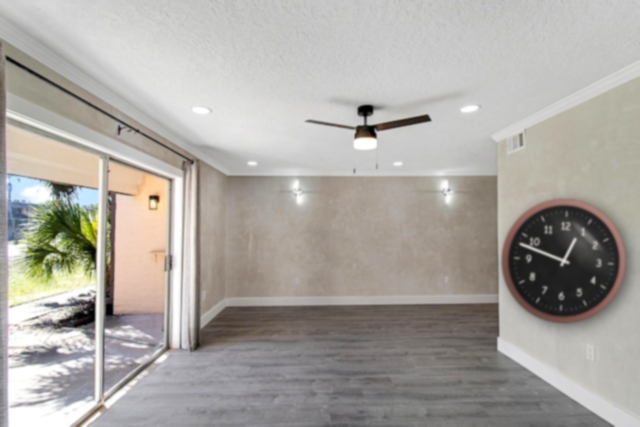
12:48
